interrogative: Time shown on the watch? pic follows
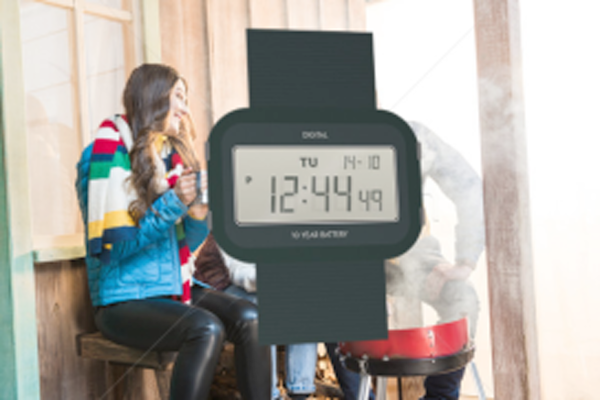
12:44:49
